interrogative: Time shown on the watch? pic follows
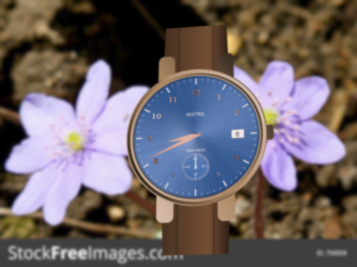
8:41
